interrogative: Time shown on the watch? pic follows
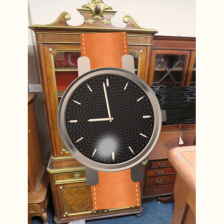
8:59
